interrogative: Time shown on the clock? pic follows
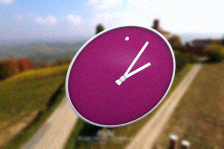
2:05
